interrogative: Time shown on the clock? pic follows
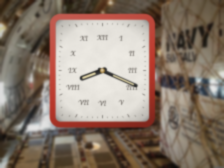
8:19
